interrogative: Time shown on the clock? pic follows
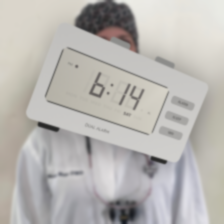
6:14
